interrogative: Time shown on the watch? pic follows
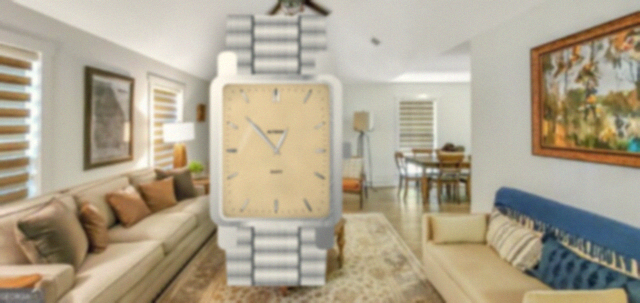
12:53
